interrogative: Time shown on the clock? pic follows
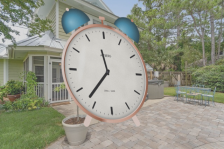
11:37
